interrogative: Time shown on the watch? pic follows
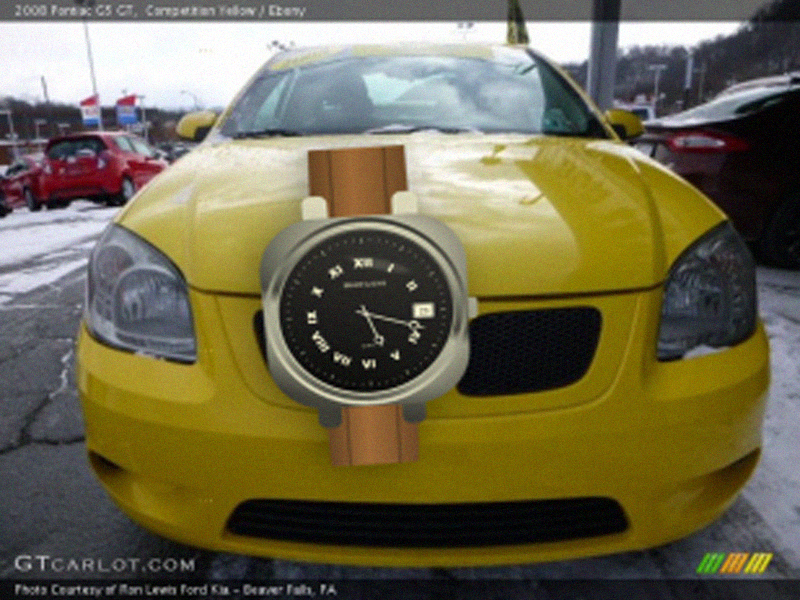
5:18
